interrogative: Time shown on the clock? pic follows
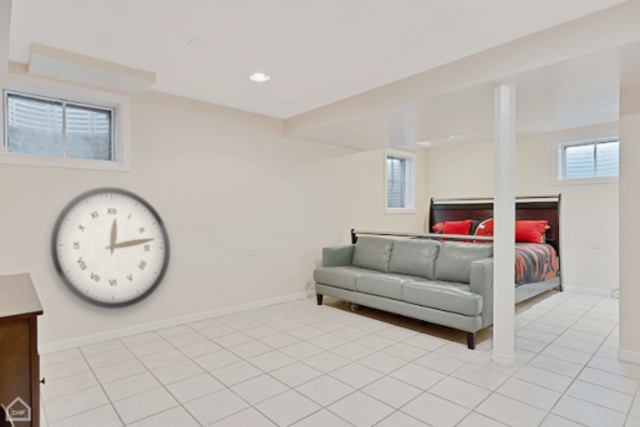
12:13
